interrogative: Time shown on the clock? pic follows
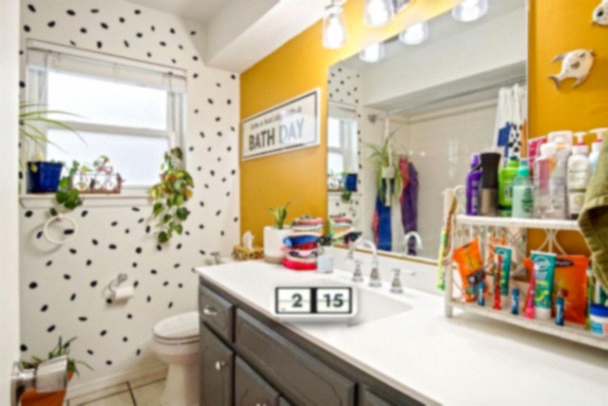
2:15
